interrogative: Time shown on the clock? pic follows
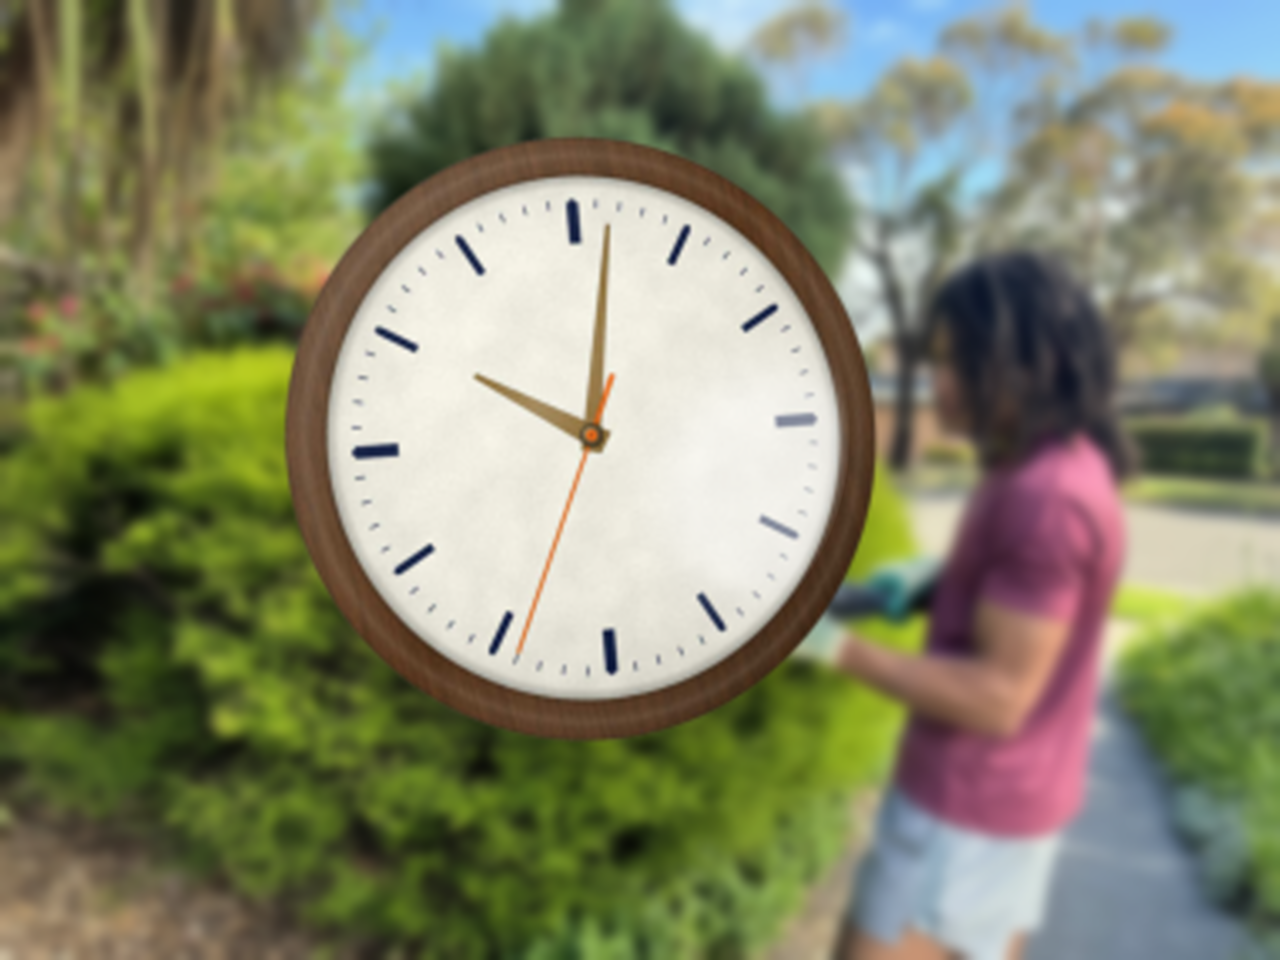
10:01:34
